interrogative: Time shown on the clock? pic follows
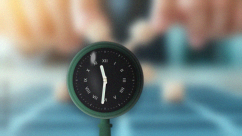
11:31
